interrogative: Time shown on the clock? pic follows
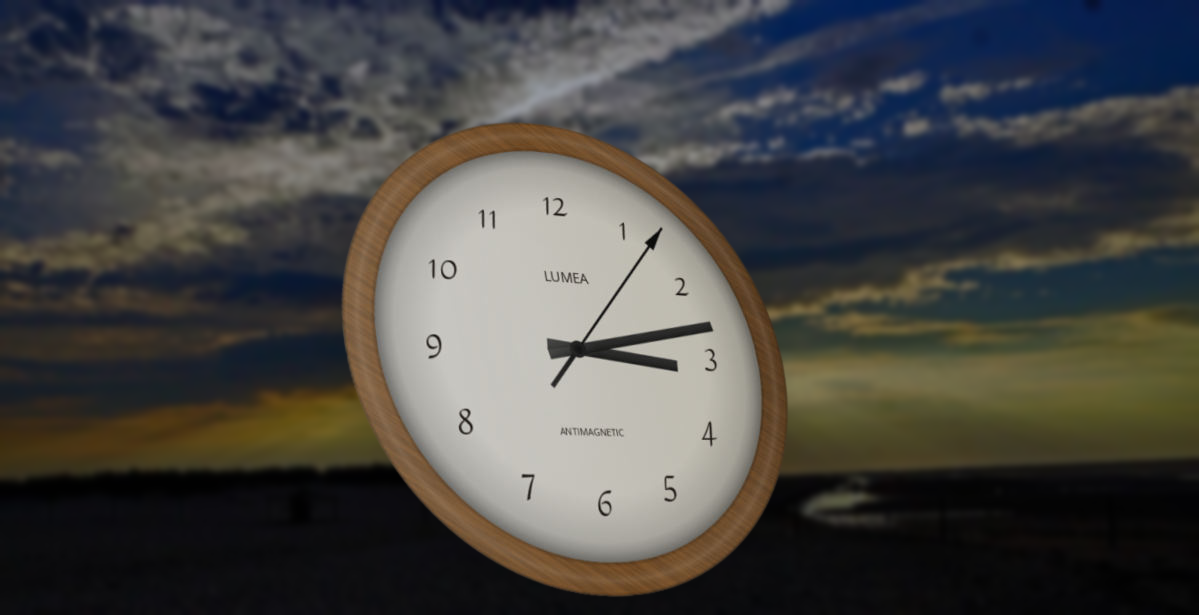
3:13:07
